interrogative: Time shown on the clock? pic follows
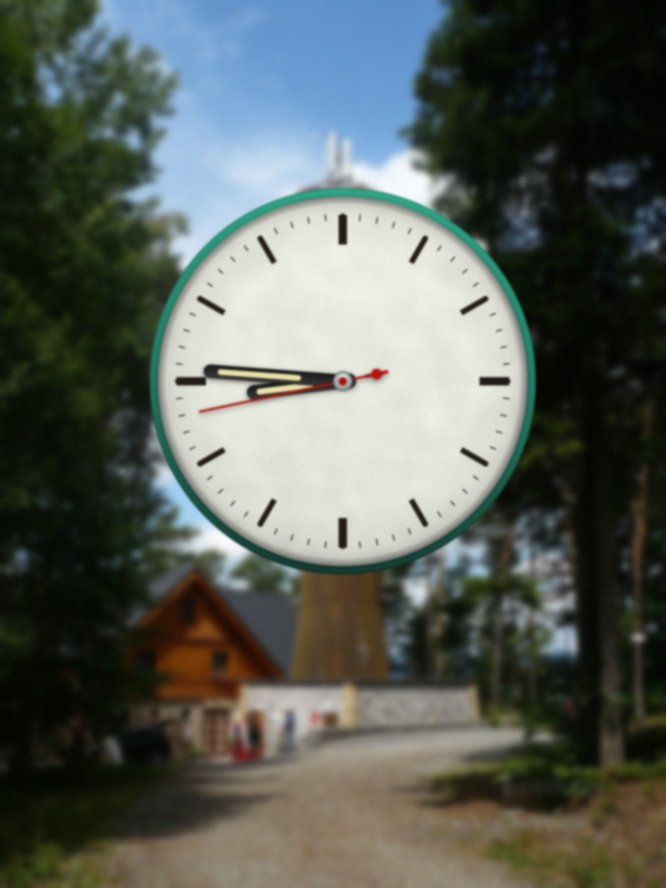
8:45:43
